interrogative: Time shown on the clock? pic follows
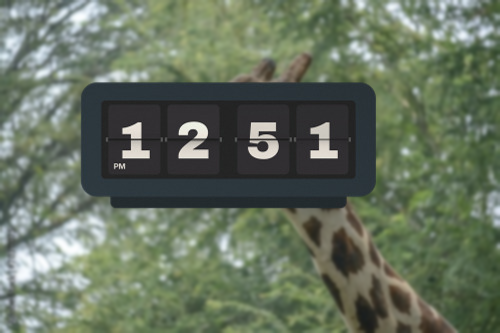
12:51
